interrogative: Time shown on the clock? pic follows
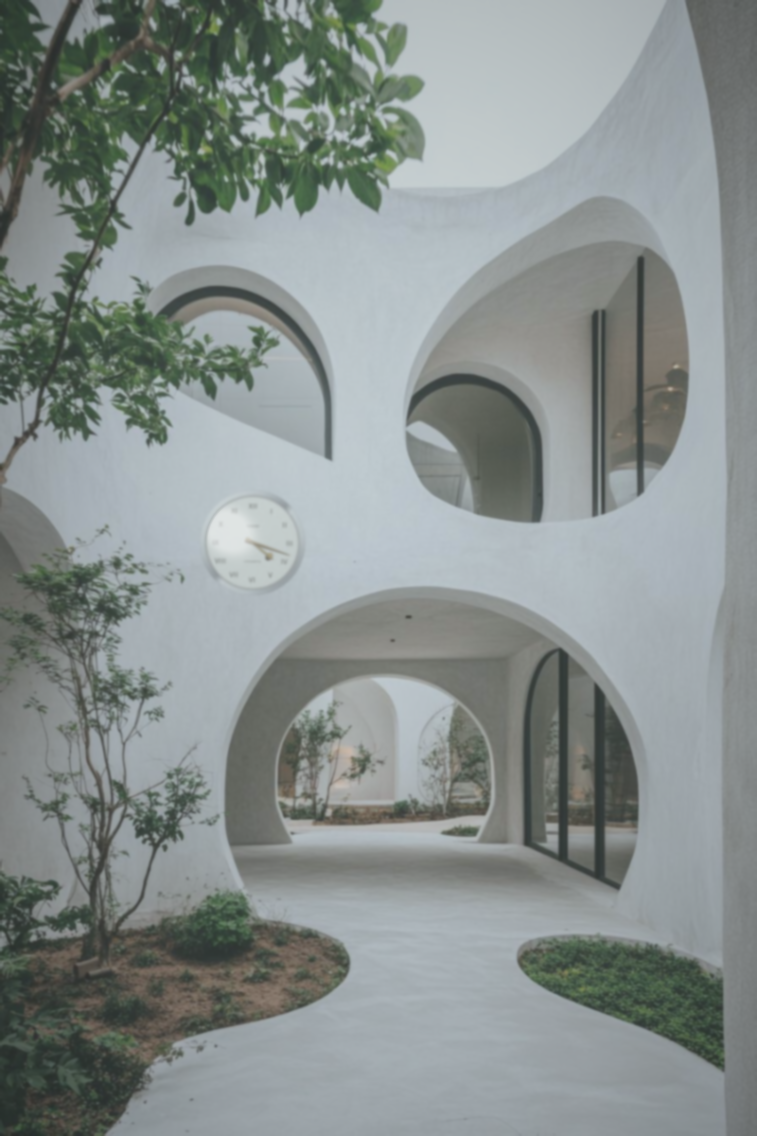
4:18
